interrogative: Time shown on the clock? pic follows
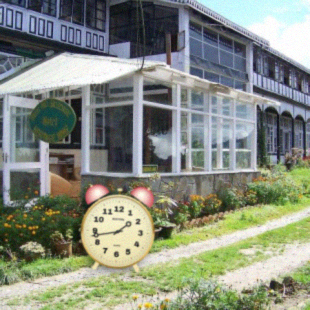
1:43
